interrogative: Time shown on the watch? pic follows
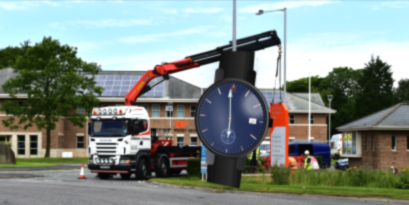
5:59
